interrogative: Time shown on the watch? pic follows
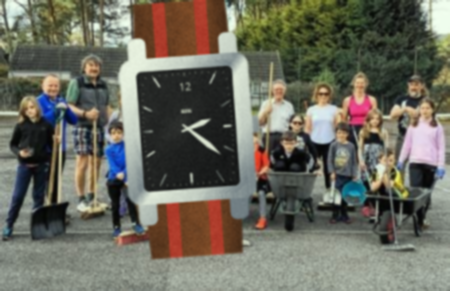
2:22
